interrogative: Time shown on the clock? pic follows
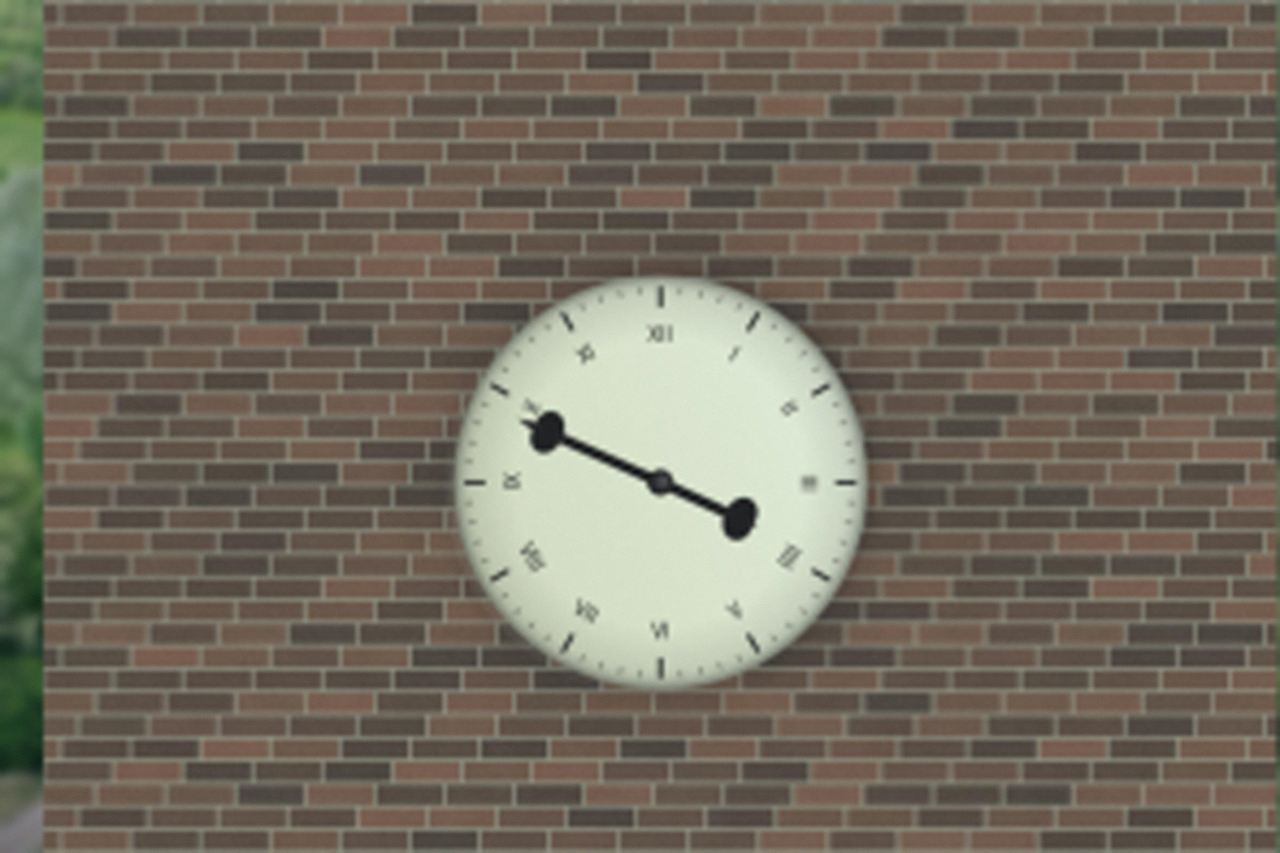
3:49
